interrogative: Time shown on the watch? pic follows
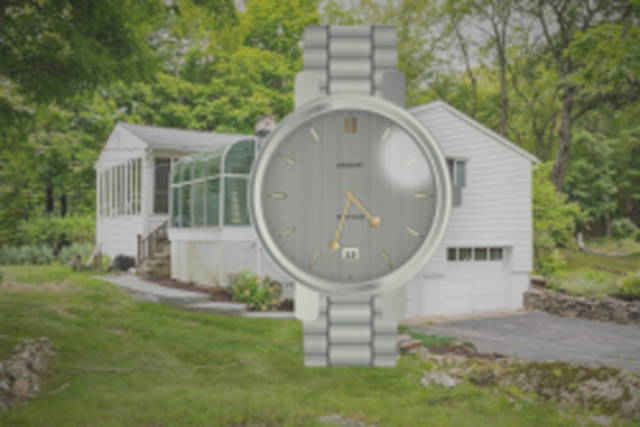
4:33
